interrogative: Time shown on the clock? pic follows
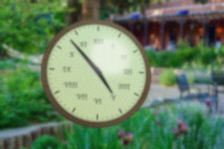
4:53
